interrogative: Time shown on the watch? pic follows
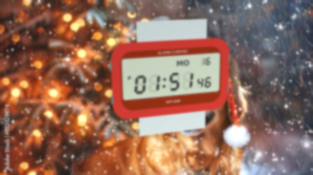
1:51:46
